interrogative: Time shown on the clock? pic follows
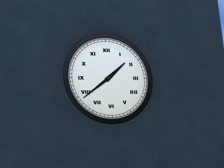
1:39
